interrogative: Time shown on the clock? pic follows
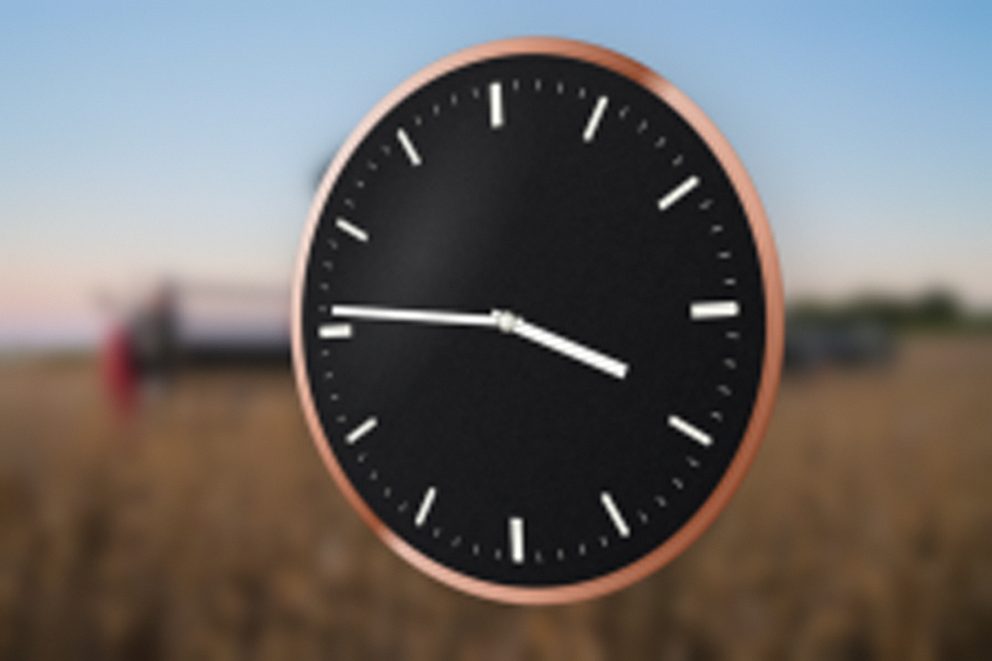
3:46
